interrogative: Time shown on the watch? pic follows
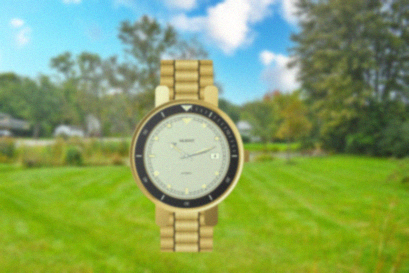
10:12
